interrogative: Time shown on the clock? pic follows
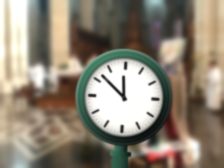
11:52
